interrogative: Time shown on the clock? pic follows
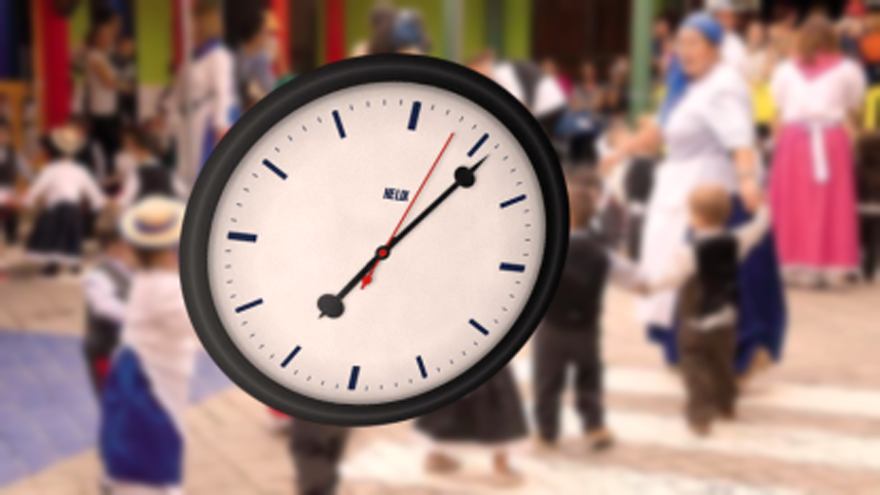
7:06:03
